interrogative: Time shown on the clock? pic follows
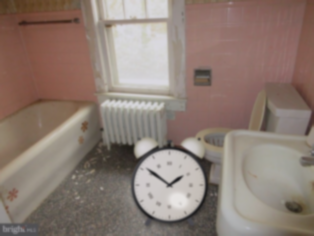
1:51
